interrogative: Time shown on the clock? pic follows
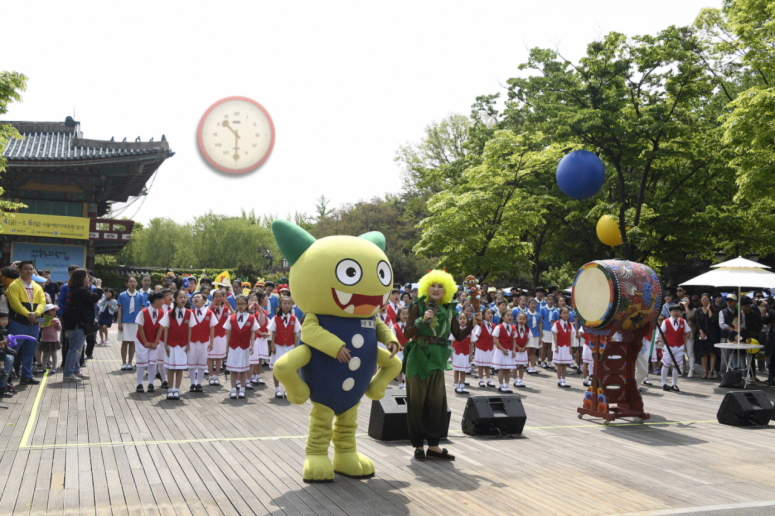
10:30
